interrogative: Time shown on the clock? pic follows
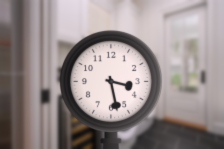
3:28
